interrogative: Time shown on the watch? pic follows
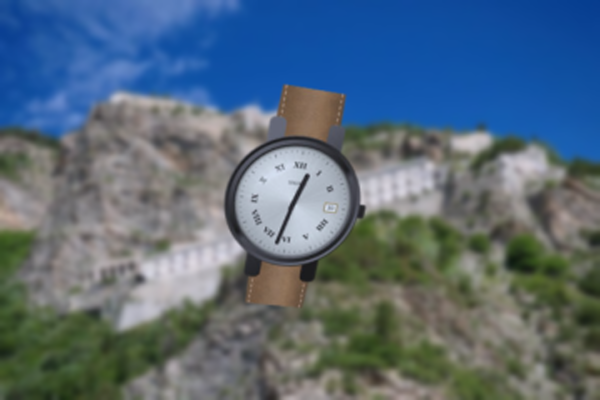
12:32
